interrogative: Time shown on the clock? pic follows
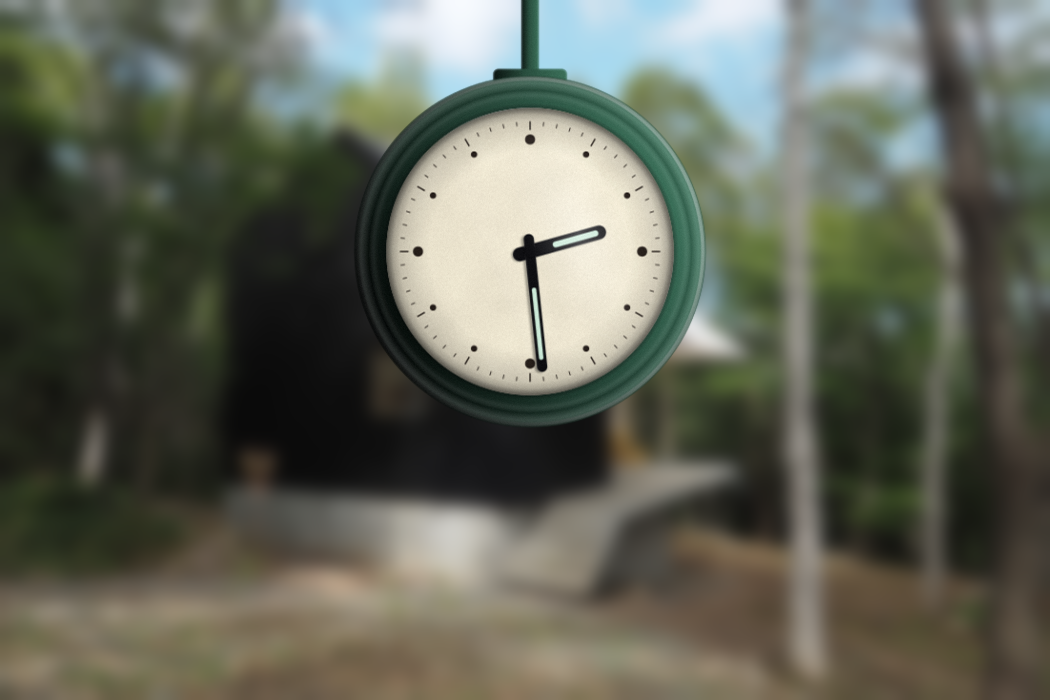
2:29
